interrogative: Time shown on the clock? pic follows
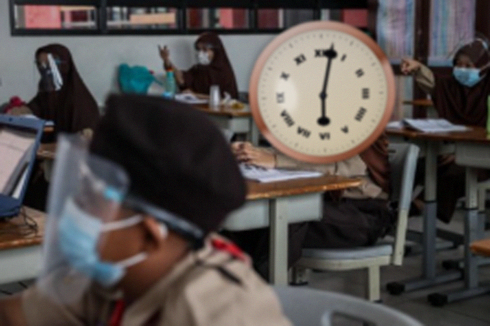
6:02
